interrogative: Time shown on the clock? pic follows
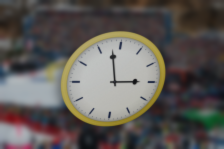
2:58
